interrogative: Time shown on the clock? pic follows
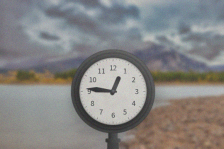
12:46
